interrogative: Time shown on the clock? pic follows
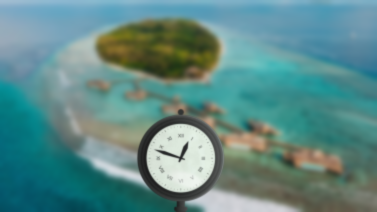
12:48
